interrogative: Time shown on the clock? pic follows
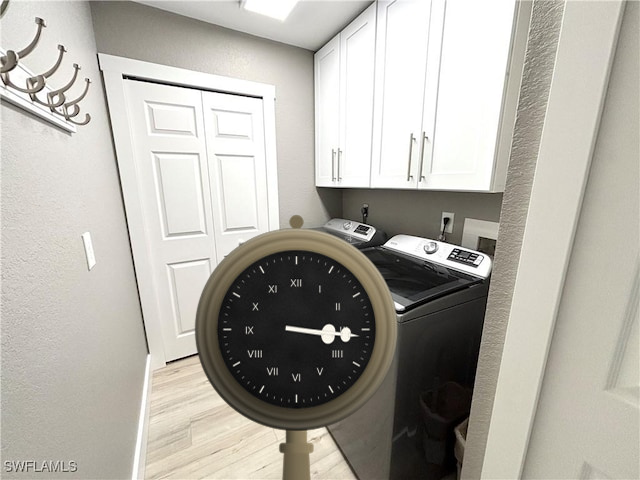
3:16
